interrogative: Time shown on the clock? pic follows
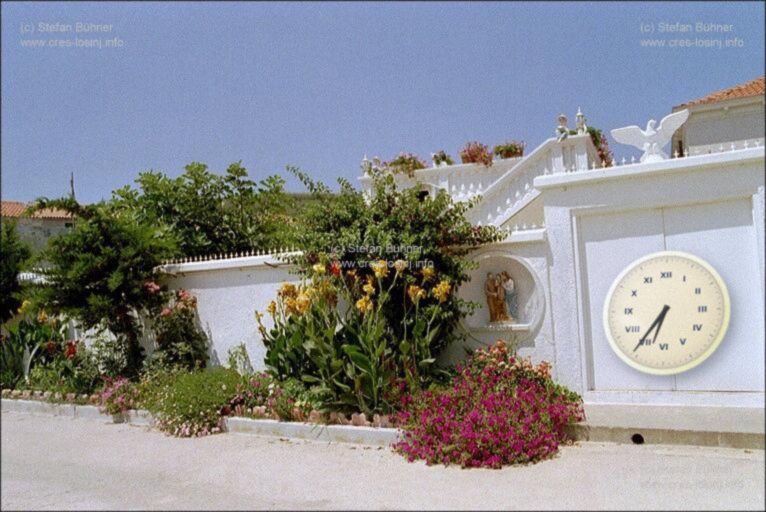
6:36
